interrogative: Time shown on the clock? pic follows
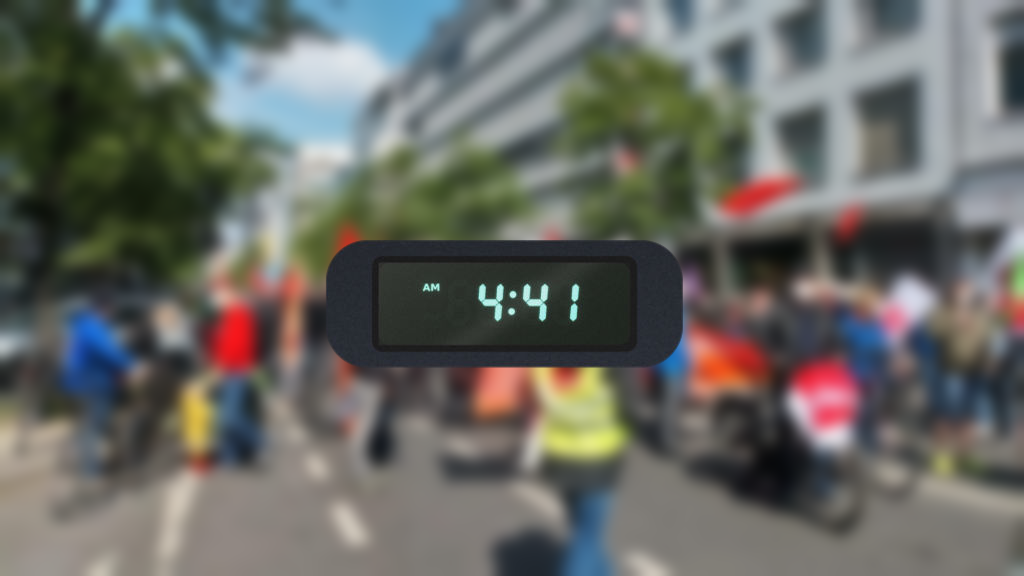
4:41
